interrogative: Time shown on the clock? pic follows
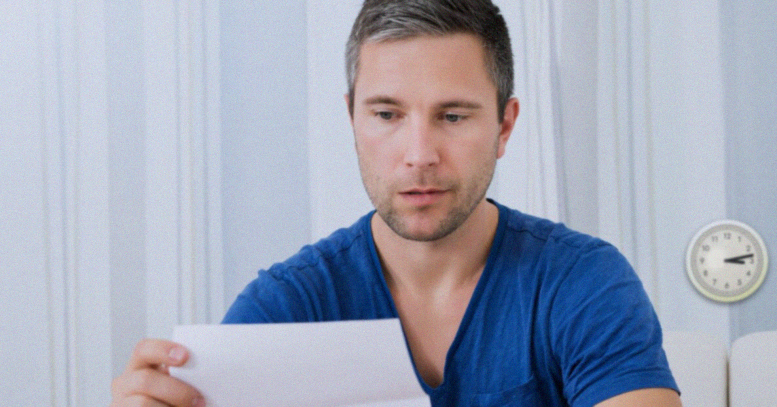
3:13
